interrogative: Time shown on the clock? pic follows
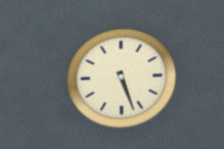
5:27
